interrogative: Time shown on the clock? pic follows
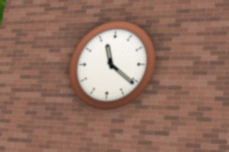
11:21
